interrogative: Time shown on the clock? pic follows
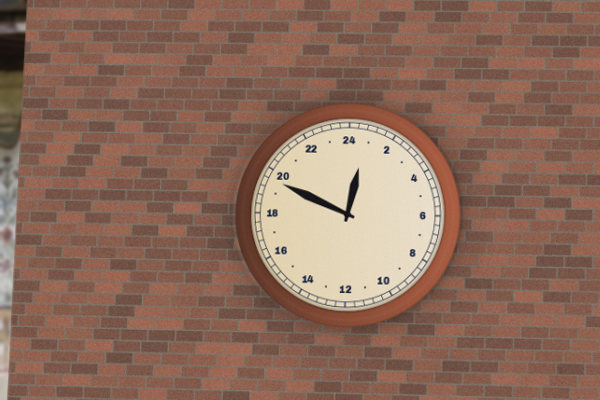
0:49
